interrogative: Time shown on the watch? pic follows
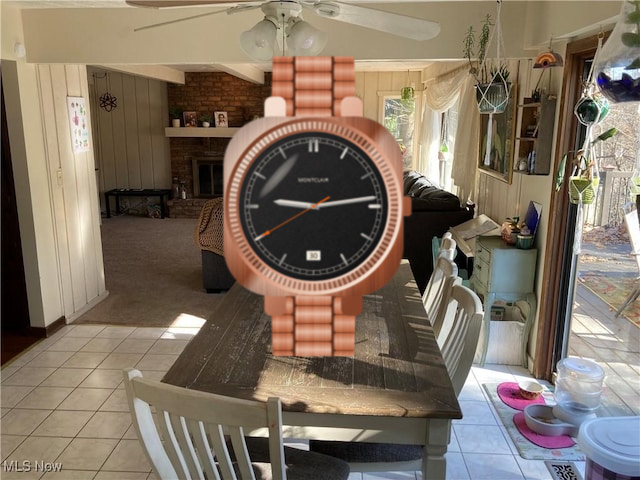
9:13:40
